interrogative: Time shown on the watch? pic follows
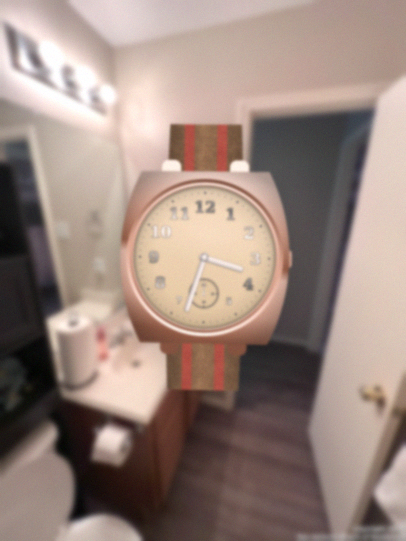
3:33
